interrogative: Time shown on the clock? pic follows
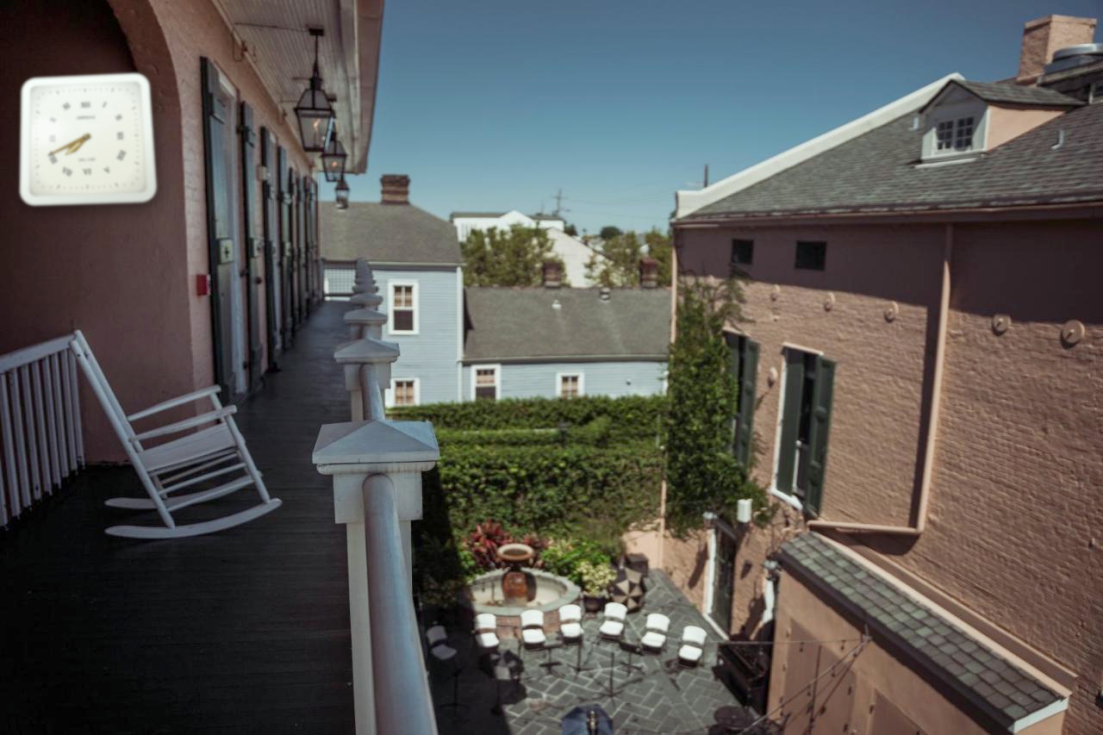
7:41
